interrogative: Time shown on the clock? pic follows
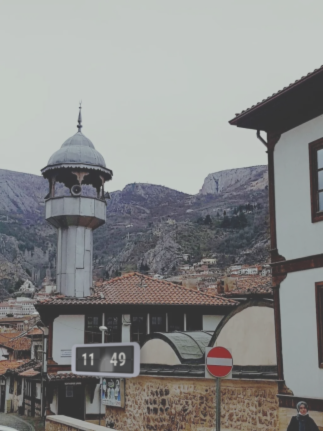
11:49
